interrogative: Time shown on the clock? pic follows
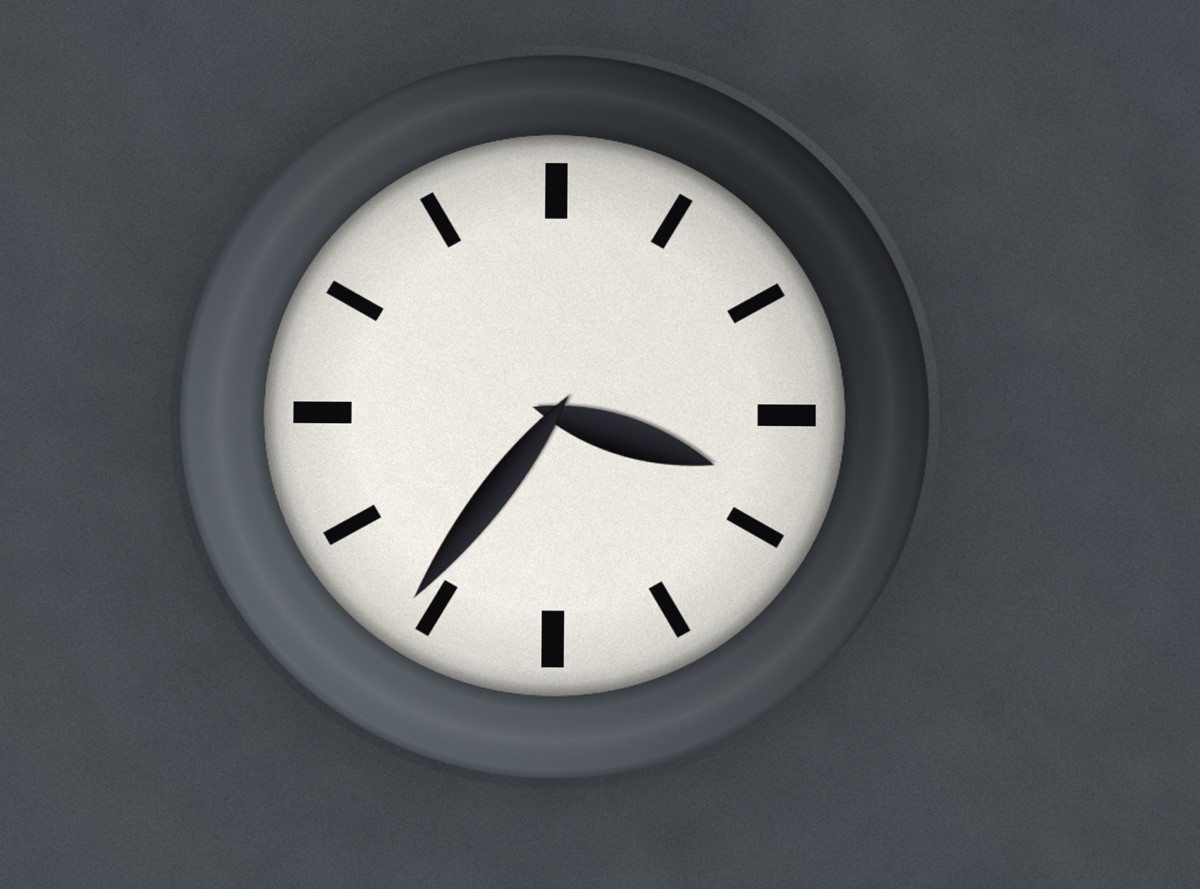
3:36
